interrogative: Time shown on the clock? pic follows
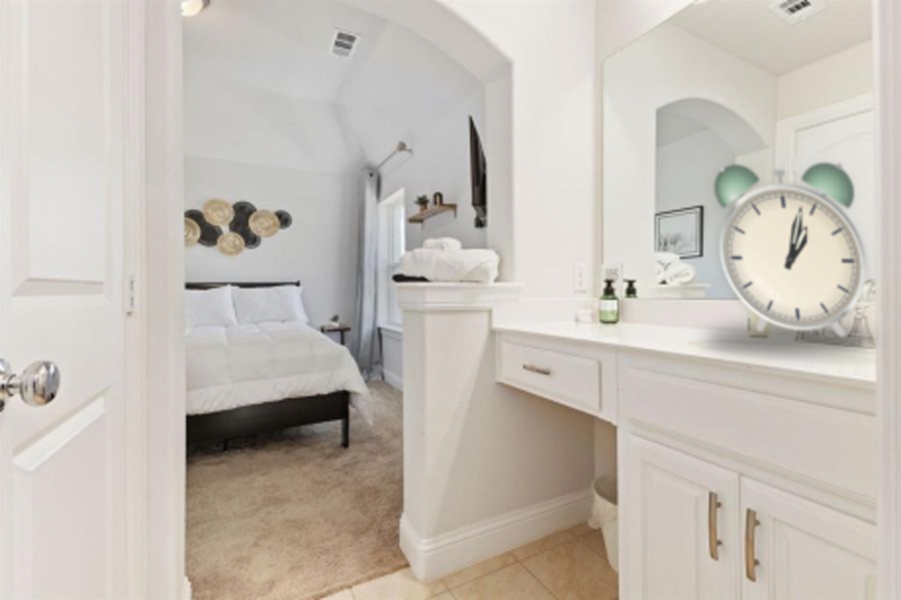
1:03
